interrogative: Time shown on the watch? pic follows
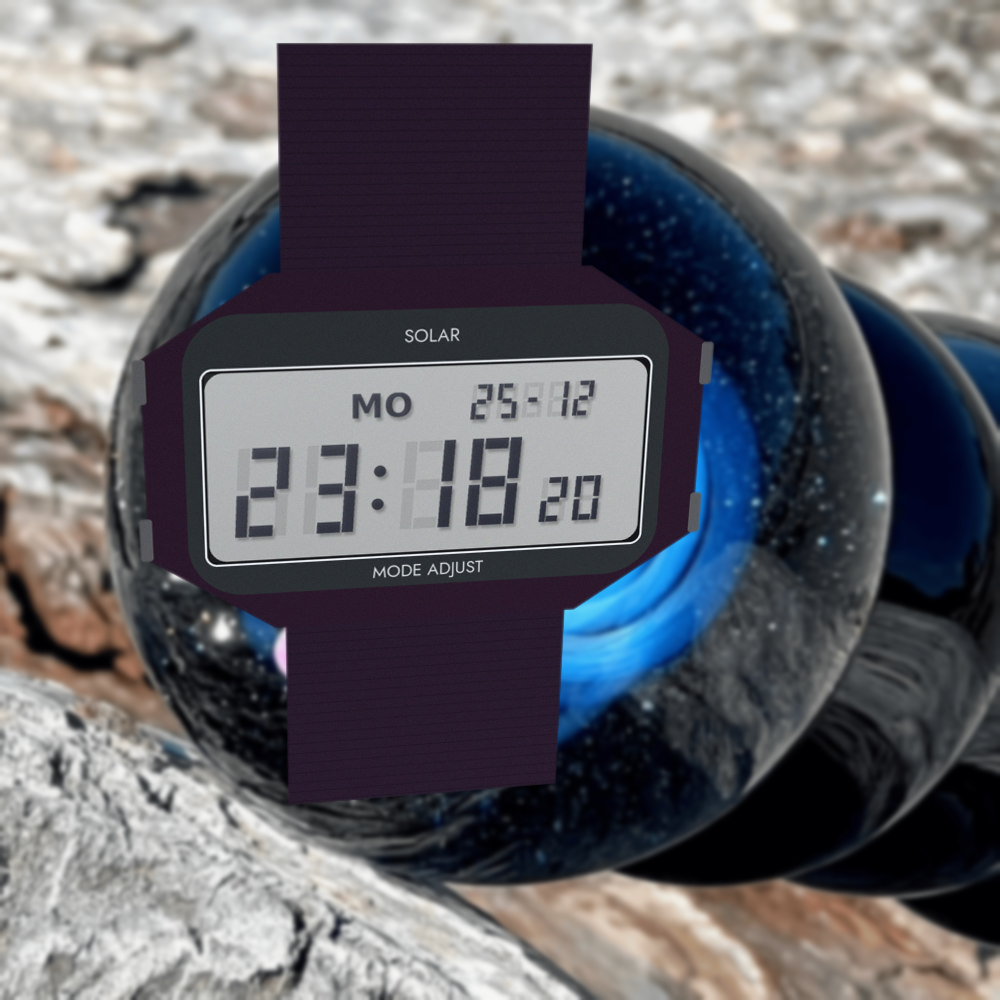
23:18:20
